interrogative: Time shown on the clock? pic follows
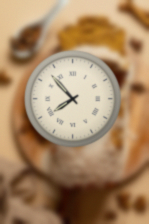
7:53
